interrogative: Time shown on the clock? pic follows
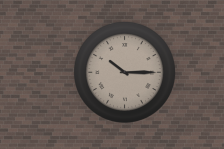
10:15
